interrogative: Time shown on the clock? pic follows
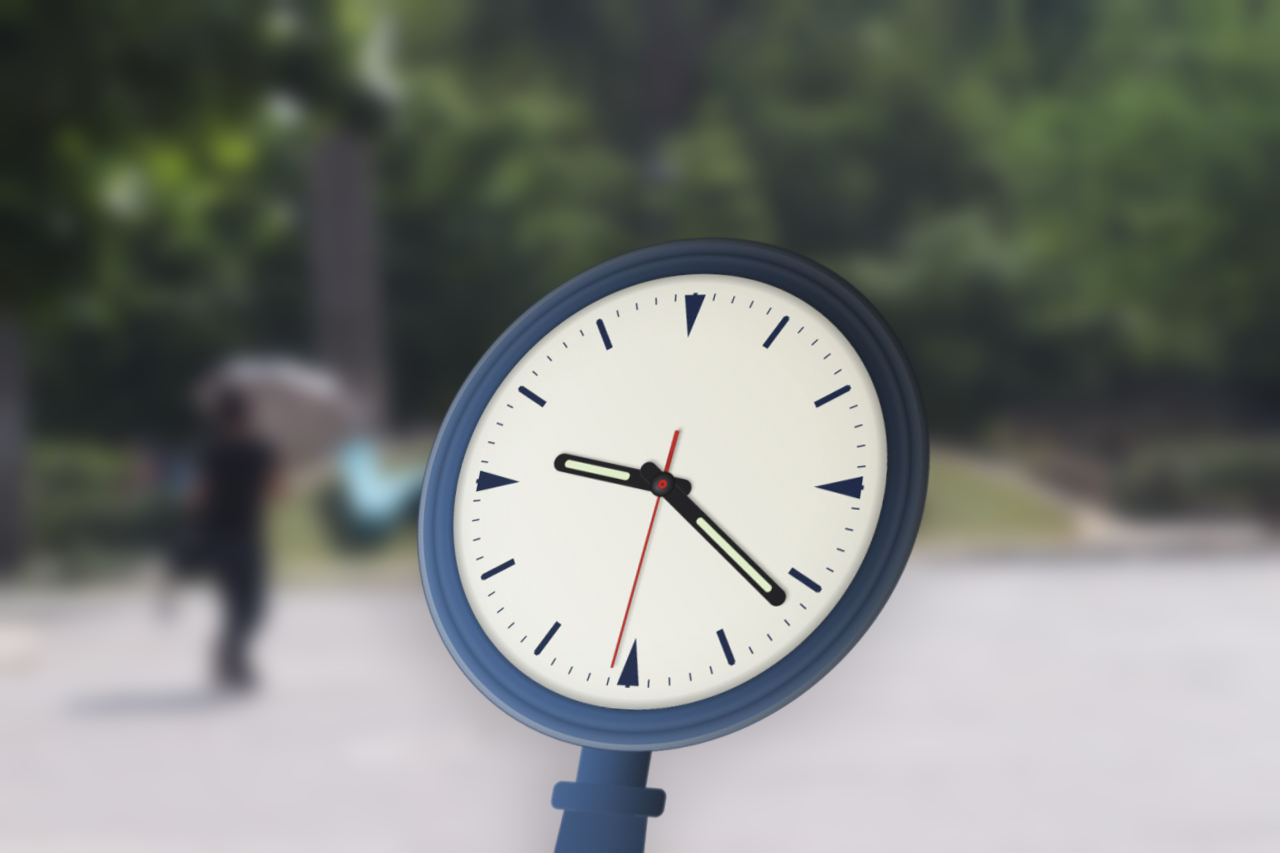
9:21:31
